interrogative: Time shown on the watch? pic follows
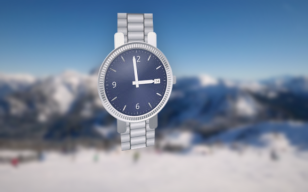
2:59
